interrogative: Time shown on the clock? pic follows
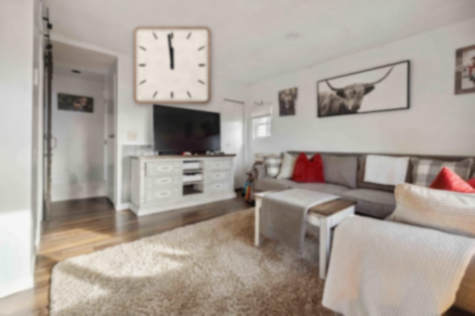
11:59
